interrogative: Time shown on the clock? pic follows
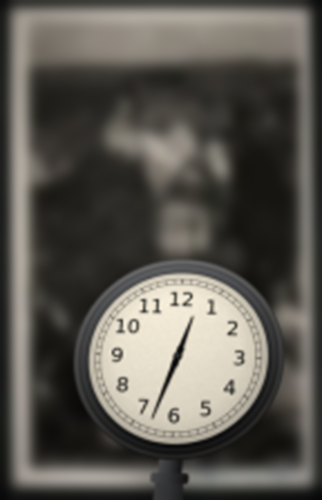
12:33
